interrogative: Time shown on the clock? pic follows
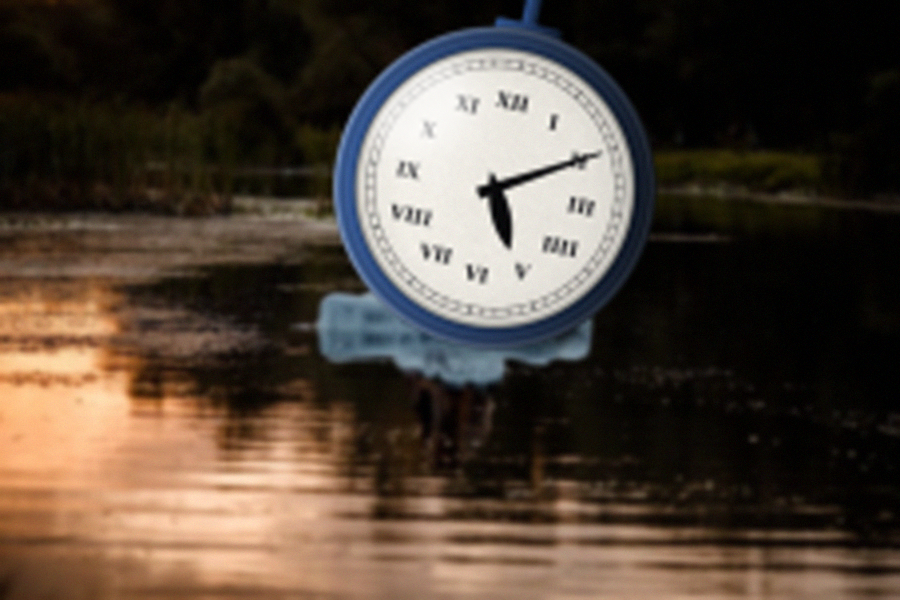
5:10
